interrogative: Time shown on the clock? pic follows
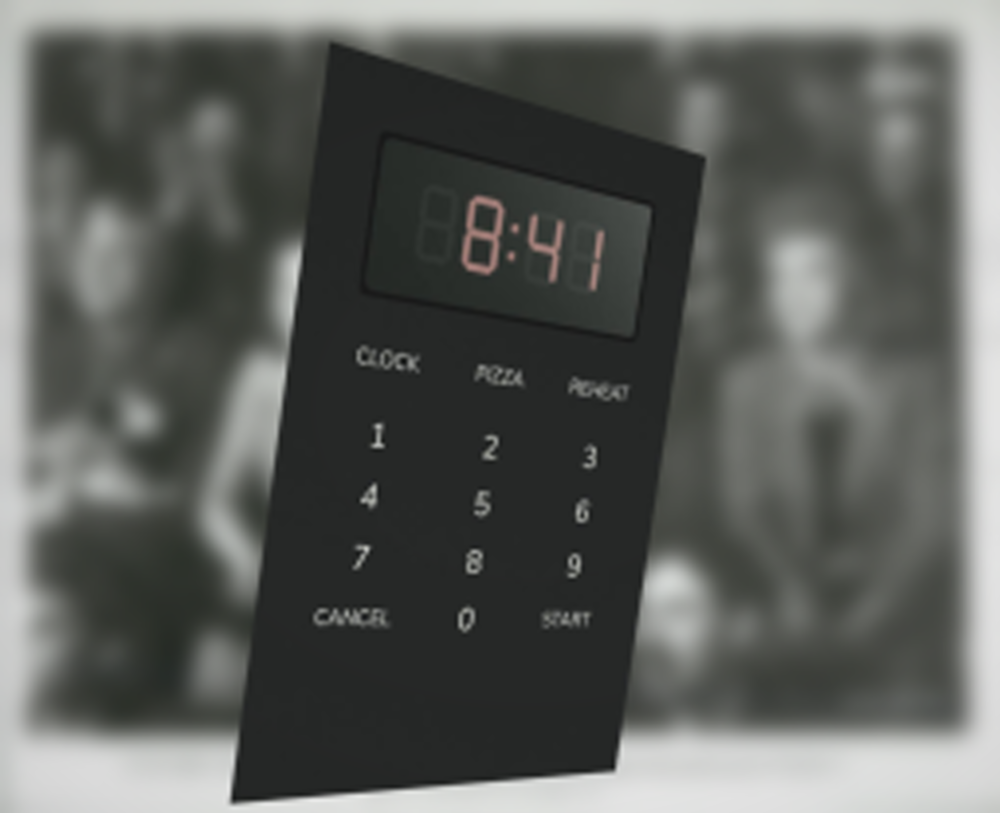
8:41
